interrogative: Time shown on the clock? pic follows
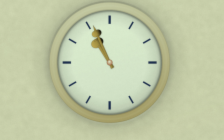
10:56
